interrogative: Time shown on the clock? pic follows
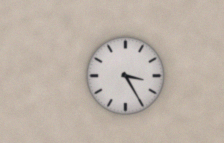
3:25
